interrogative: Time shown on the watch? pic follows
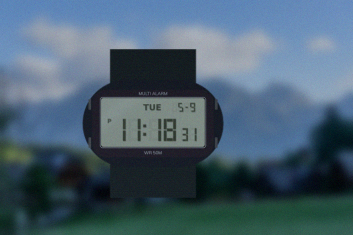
11:18:31
